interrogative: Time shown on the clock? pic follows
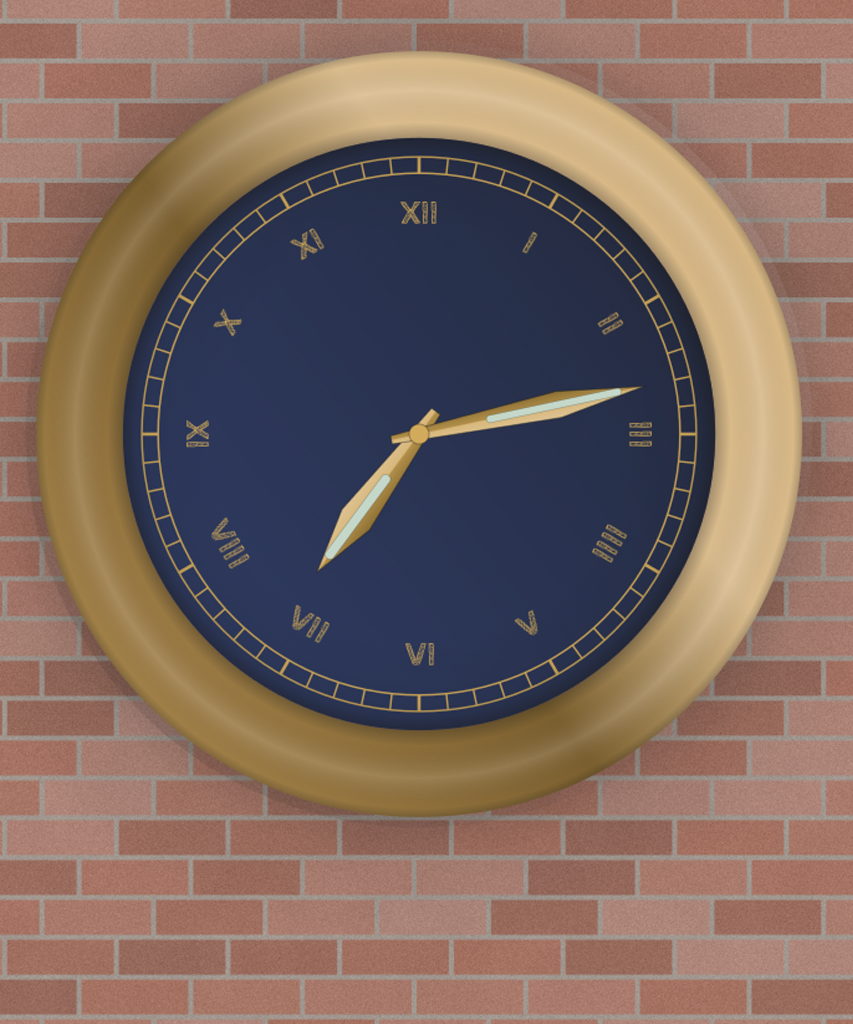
7:13
